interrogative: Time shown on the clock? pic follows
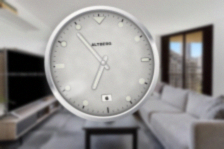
6:54
